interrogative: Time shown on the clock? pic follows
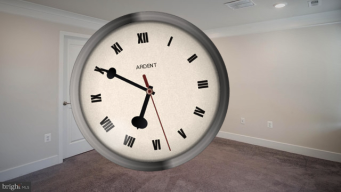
6:50:28
